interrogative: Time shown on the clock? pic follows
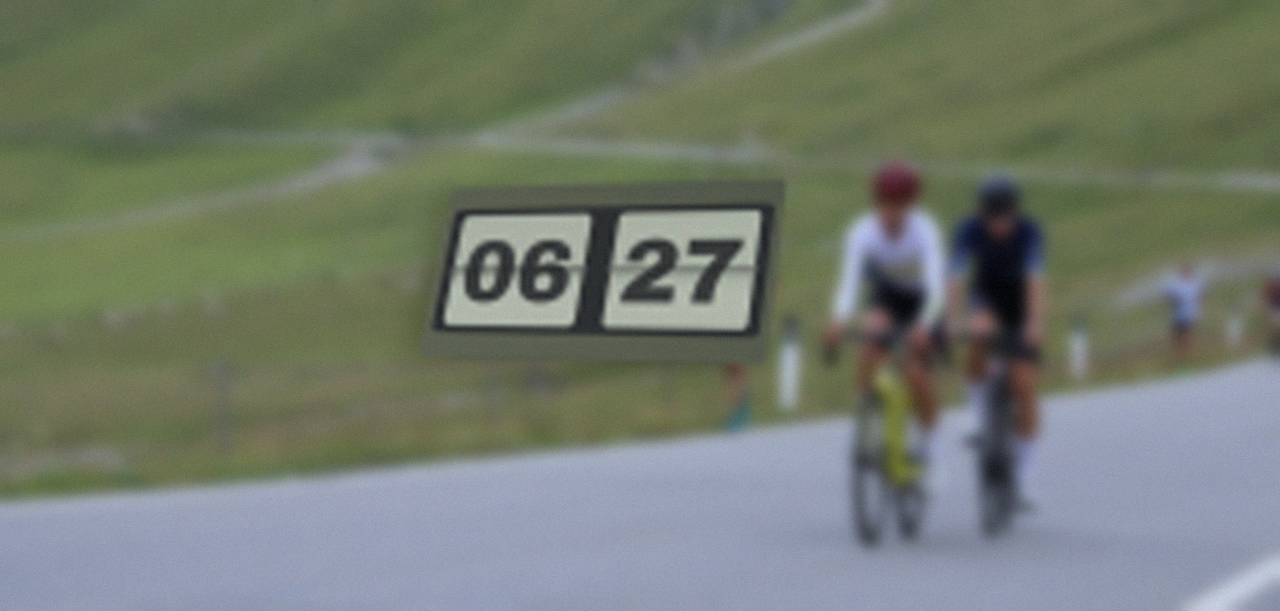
6:27
